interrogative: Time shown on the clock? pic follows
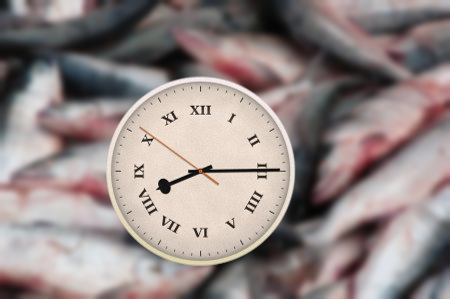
8:14:51
